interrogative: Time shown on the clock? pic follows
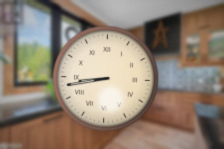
8:43
